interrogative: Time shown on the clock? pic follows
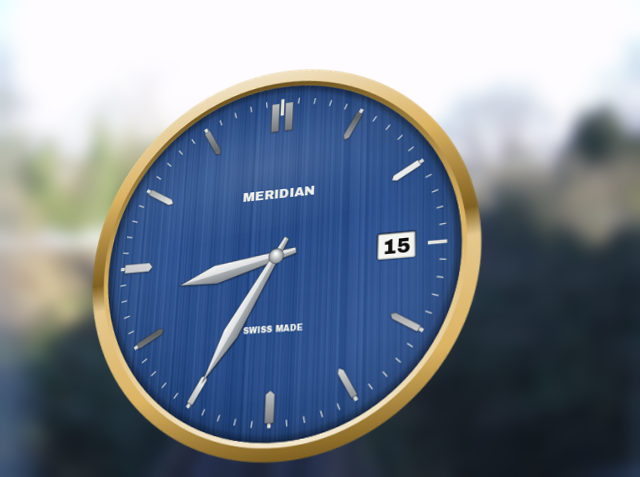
8:35
